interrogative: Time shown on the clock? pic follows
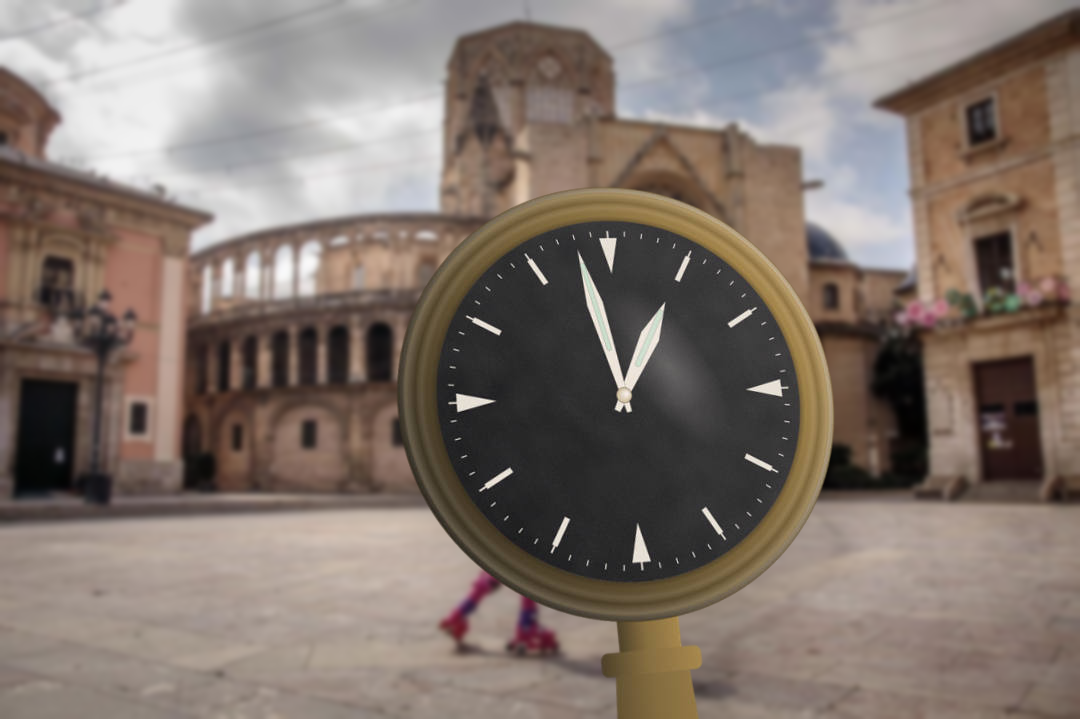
12:58
